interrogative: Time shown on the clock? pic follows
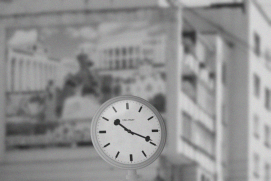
10:19
